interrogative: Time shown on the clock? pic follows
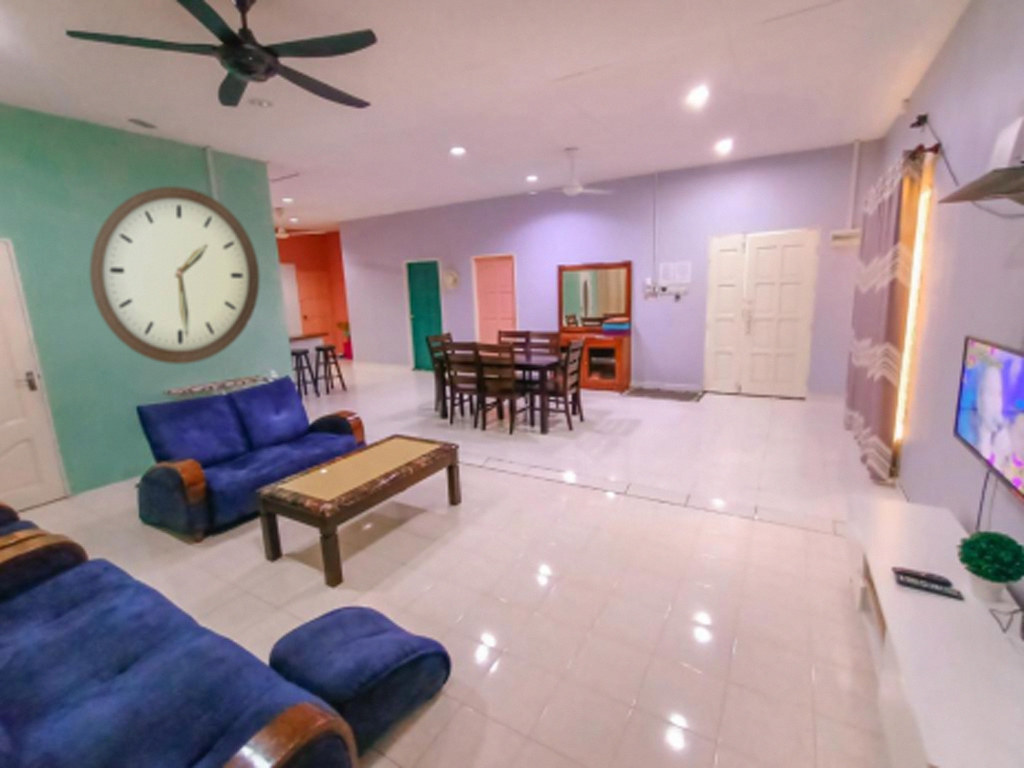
1:29
